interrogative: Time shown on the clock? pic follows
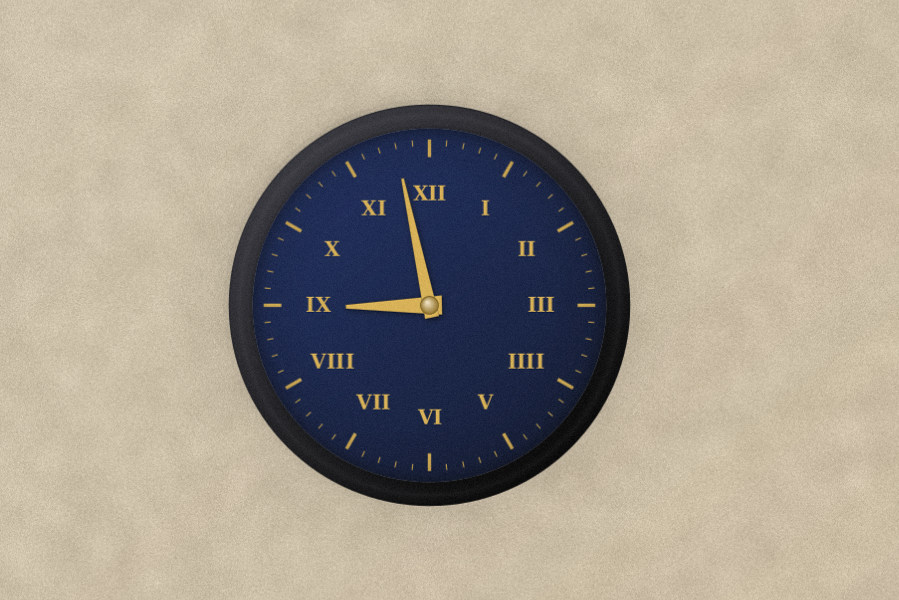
8:58
